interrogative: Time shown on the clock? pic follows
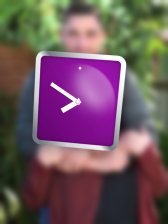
7:50
